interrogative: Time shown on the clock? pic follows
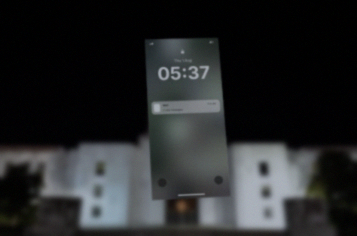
5:37
